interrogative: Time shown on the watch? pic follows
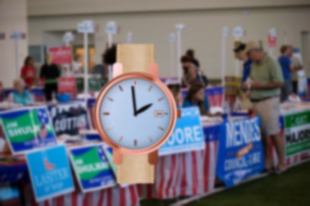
1:59
